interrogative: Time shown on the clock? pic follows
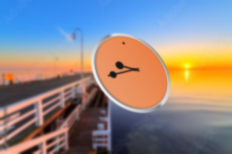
9:44
